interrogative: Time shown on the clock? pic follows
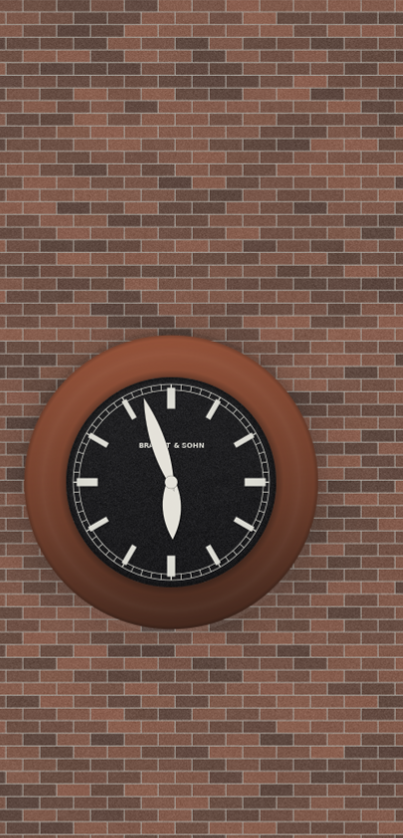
5:57
